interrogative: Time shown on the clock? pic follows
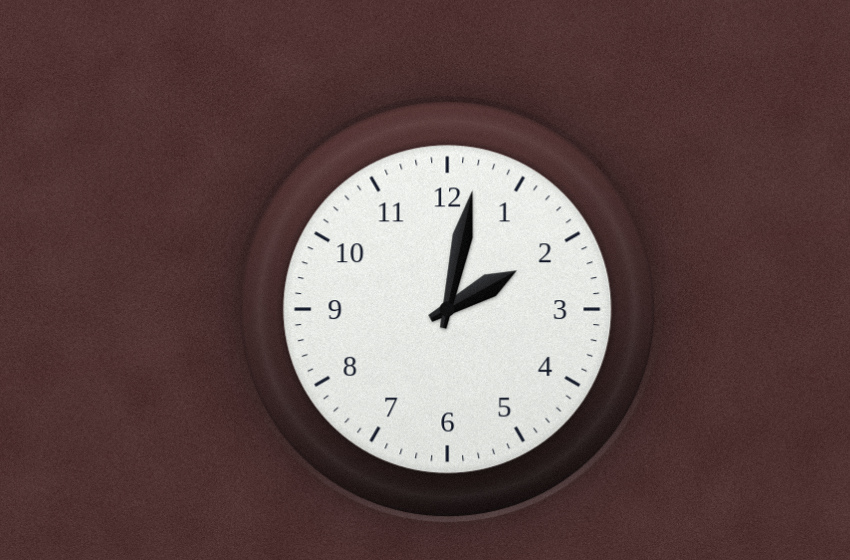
2:02
